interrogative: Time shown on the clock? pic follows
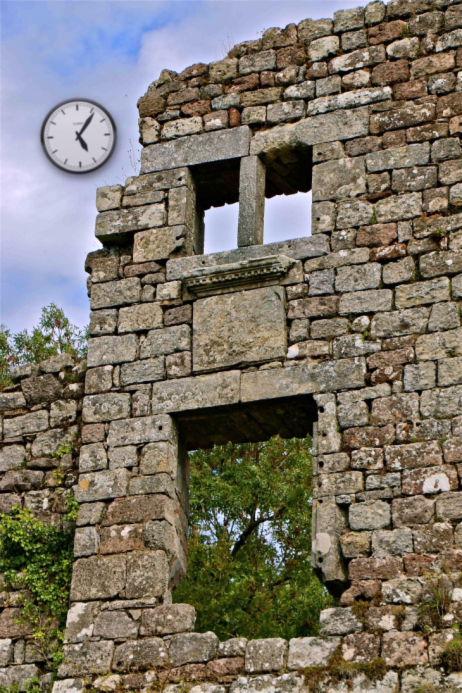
5:06
